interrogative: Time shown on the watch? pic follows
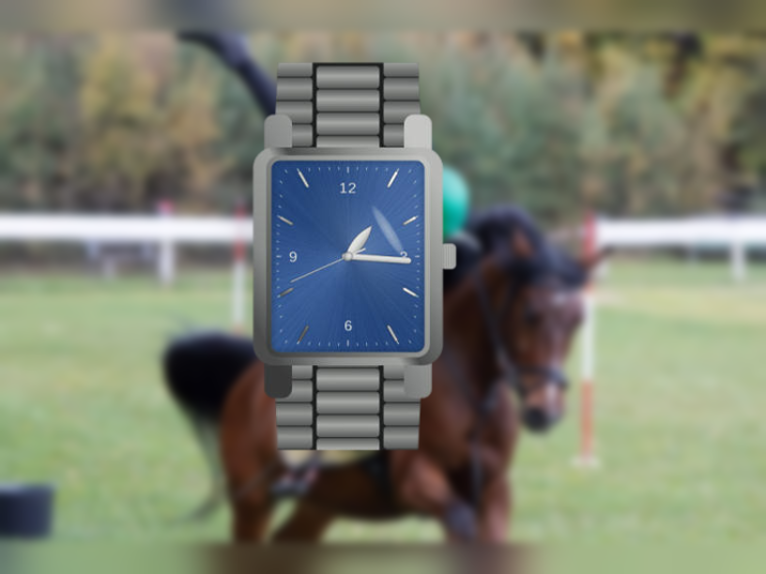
1:15:41
